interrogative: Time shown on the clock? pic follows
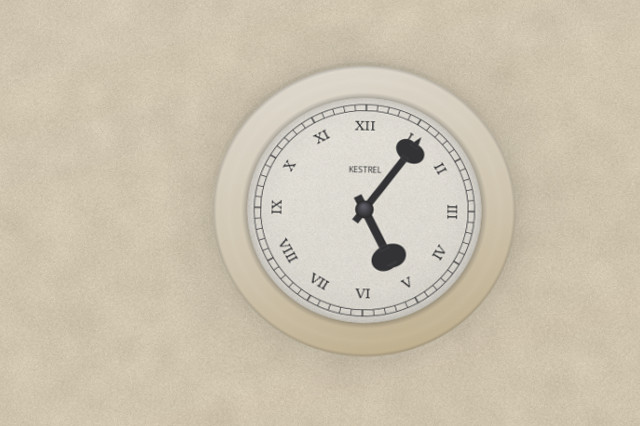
5:06
